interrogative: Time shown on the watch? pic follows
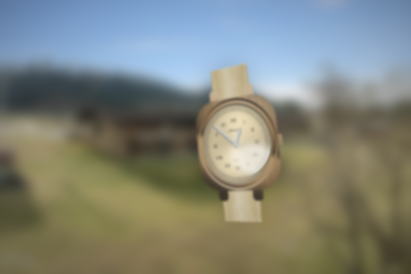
12:52
